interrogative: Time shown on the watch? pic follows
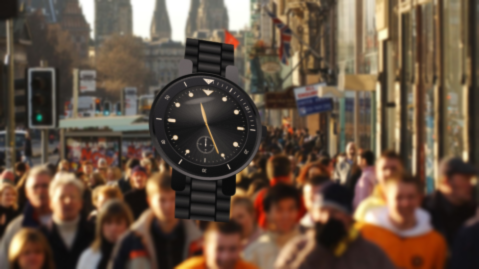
11:26
